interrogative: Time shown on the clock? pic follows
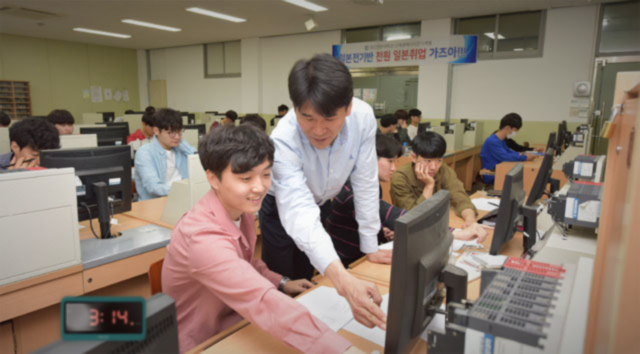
3:14
